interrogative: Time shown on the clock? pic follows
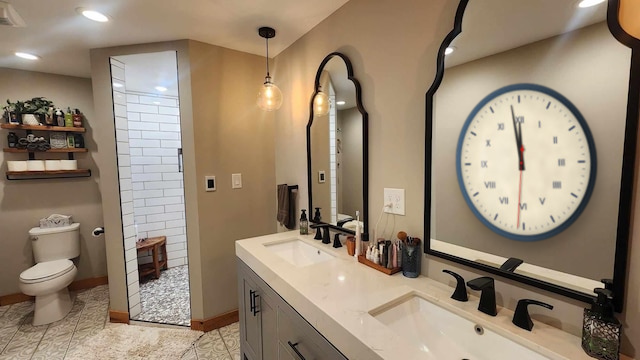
11:58:31
